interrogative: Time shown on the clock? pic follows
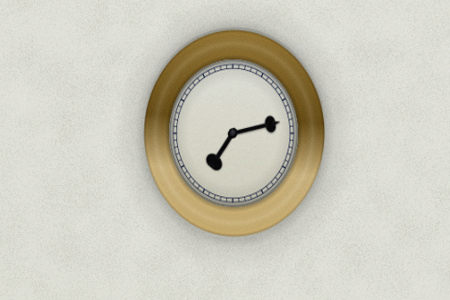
7:13
